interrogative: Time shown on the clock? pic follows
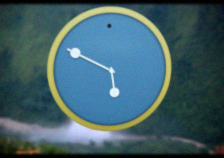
5:50
